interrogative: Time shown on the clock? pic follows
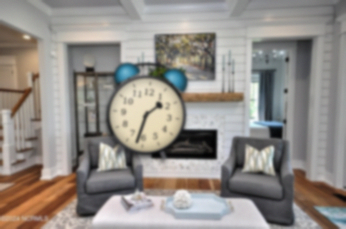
1:32
